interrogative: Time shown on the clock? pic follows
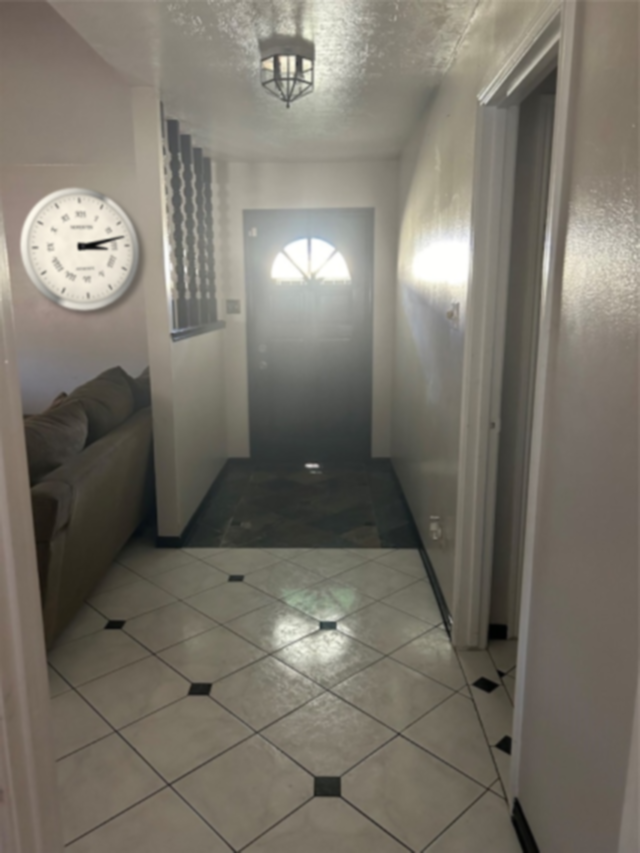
3:13
